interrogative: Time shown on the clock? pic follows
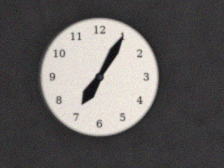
7:05
